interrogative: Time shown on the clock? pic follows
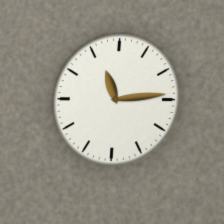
11:14
